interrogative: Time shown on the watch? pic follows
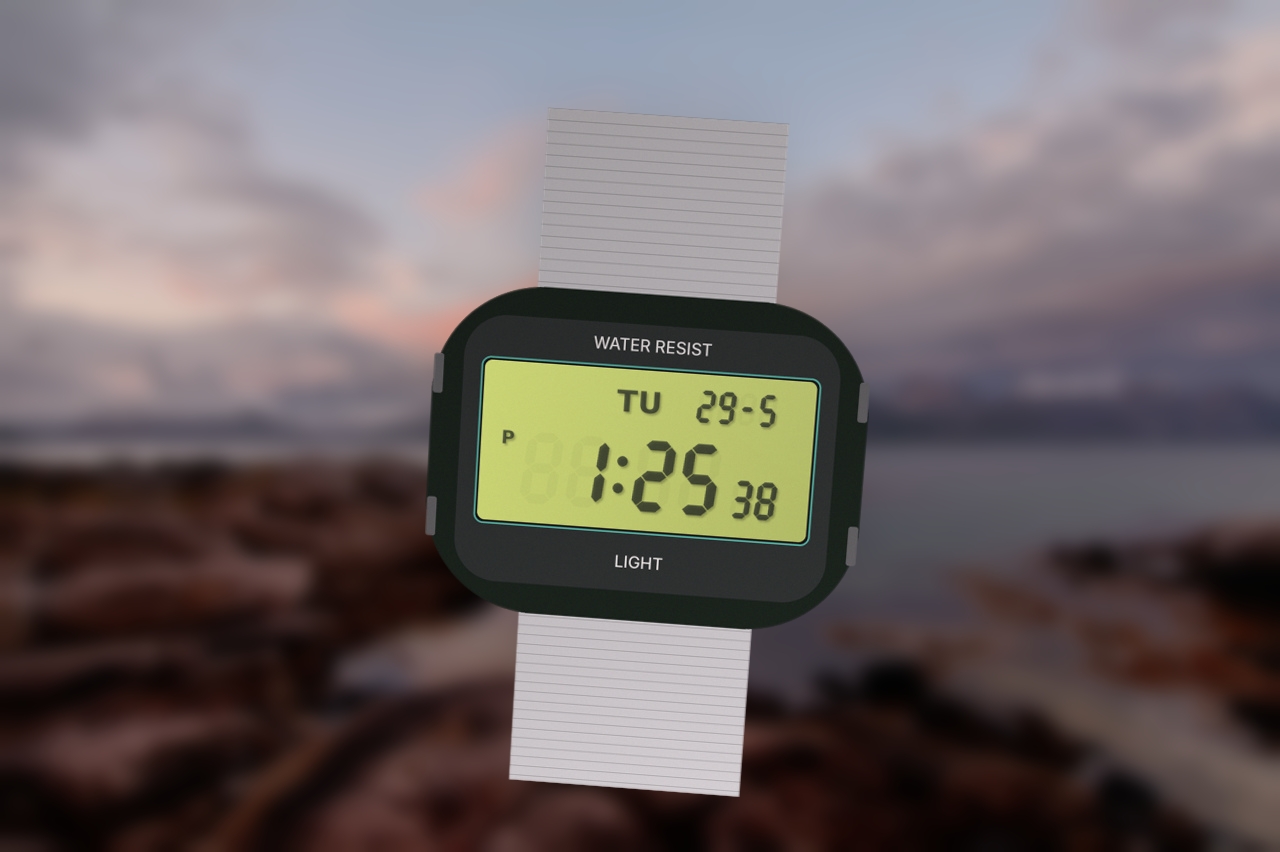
1:25:38
